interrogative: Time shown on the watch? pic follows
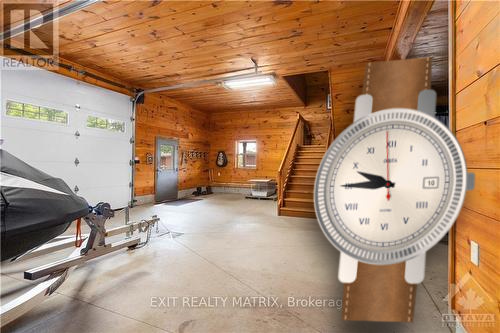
9:44:59
